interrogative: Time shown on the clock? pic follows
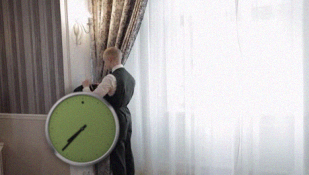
7:37
